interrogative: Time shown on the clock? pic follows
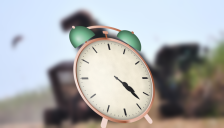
4:23
